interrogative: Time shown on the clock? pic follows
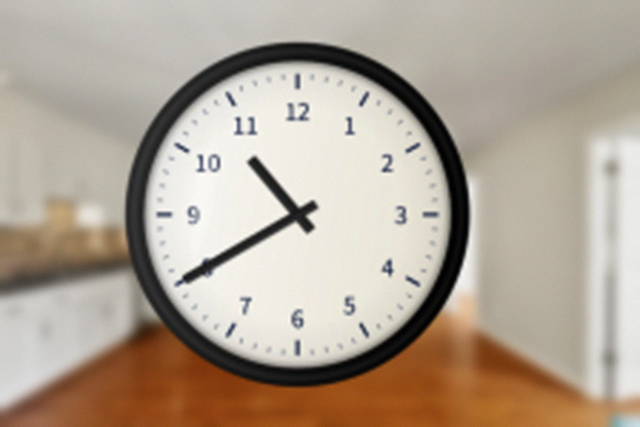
10:40
